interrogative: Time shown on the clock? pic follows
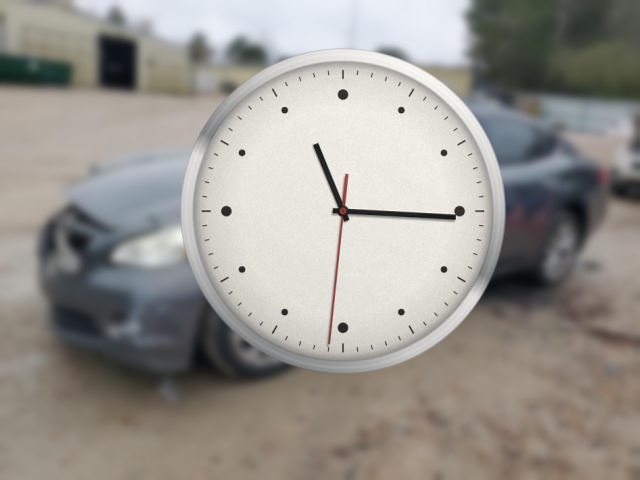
11:15:31
